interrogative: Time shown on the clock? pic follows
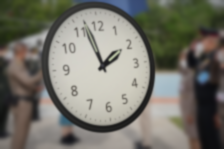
1:57
